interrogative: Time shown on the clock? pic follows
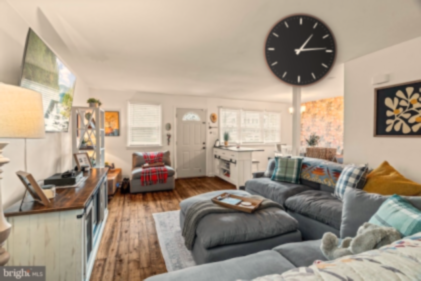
1:14
